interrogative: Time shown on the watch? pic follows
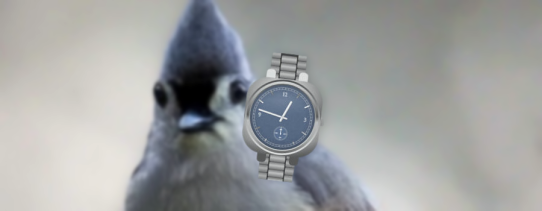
12:47
